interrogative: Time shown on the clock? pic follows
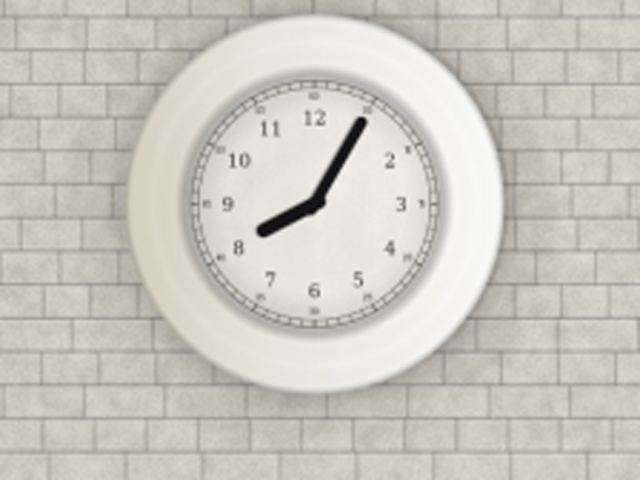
8:05
